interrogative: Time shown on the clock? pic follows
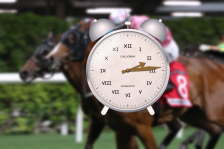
2:14
